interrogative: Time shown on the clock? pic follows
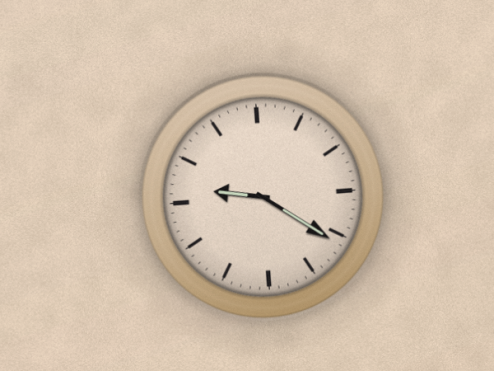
9:21
